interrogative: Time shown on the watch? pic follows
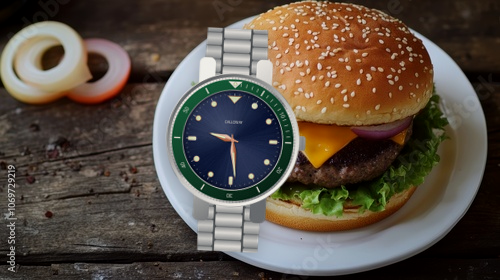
9:29
